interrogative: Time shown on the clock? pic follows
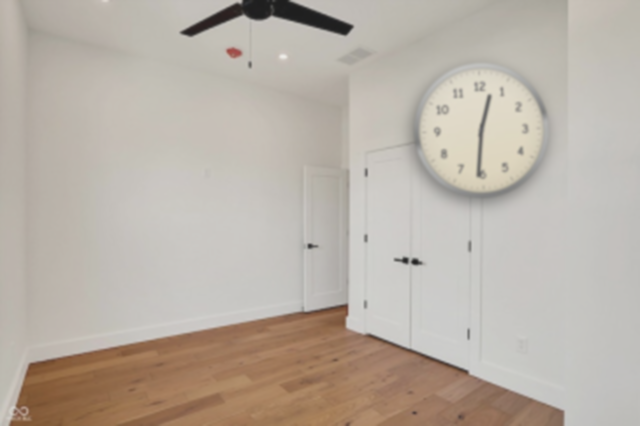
12:31
